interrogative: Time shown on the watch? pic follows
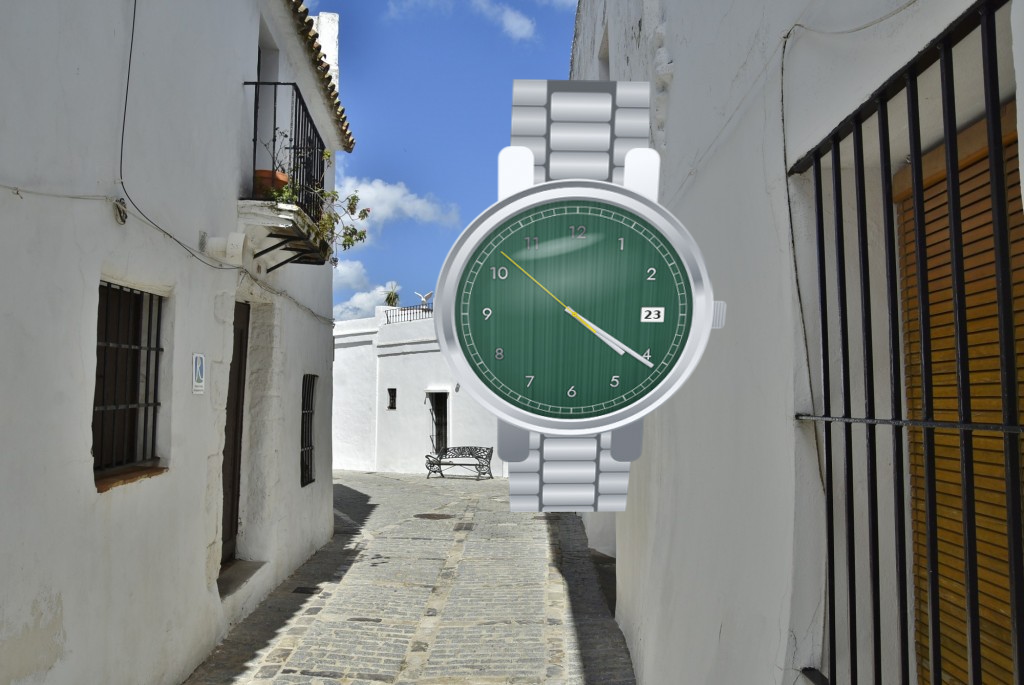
4:20:52
